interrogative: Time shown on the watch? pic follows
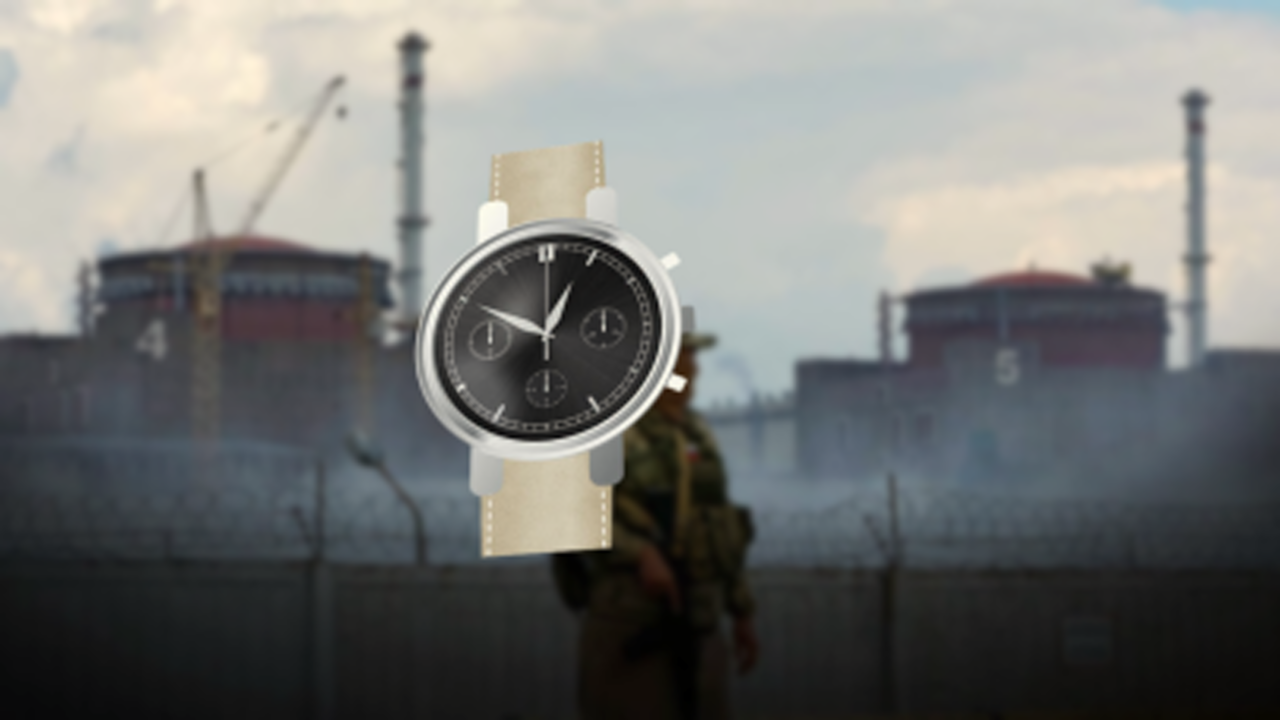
12:50
